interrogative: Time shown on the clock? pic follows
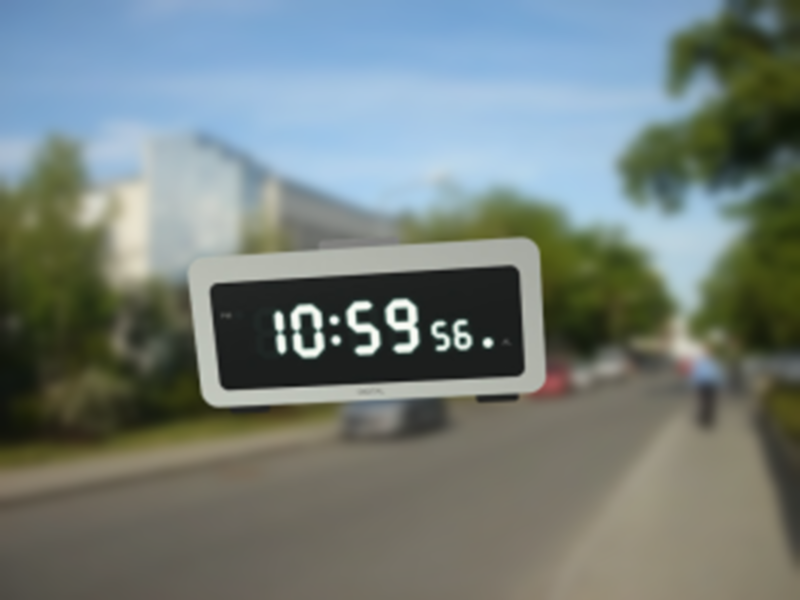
10:59:56
